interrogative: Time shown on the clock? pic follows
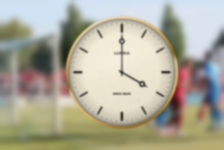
4:00
